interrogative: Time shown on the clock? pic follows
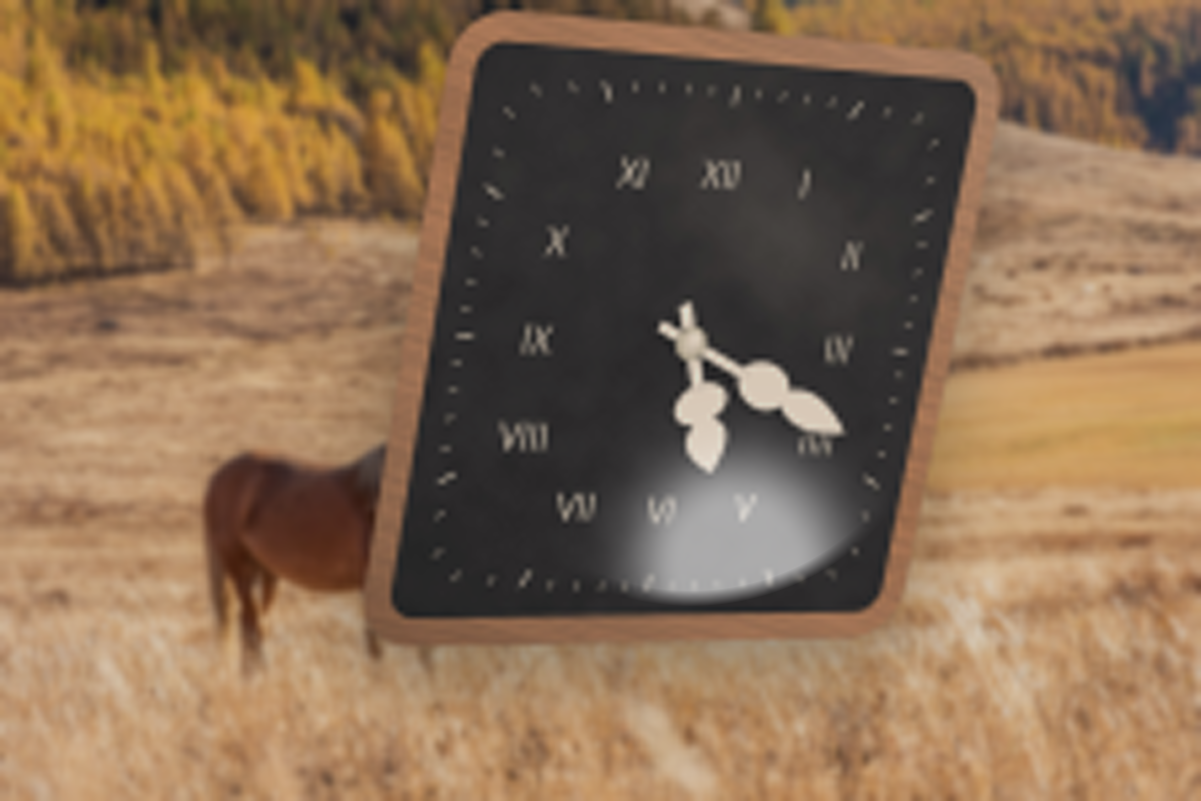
5:19
